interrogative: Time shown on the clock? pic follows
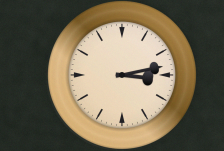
3:13
